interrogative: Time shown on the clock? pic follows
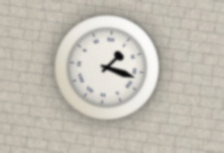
1:17
